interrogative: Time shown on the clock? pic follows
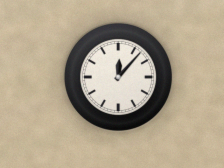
12:07
